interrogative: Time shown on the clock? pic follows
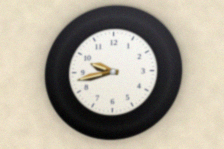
9:43
